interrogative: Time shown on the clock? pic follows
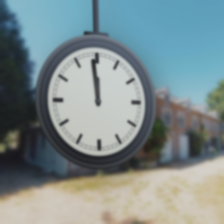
11:59
